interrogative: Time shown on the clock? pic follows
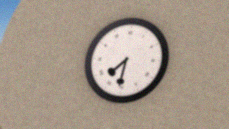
7:31
